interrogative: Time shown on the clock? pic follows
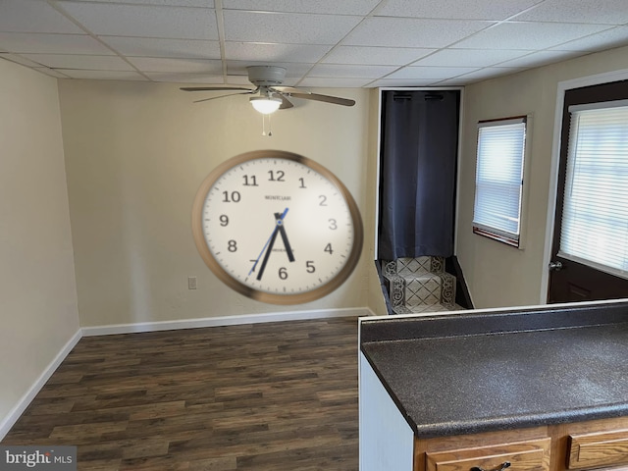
5:33:35
